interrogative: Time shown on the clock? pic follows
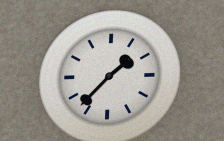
1:37
